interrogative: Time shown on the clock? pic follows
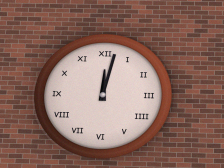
12:02
